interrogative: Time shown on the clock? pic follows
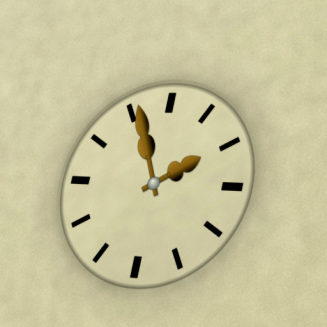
1:56
